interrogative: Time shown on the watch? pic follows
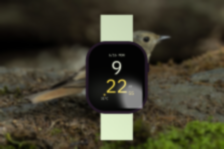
9:22
